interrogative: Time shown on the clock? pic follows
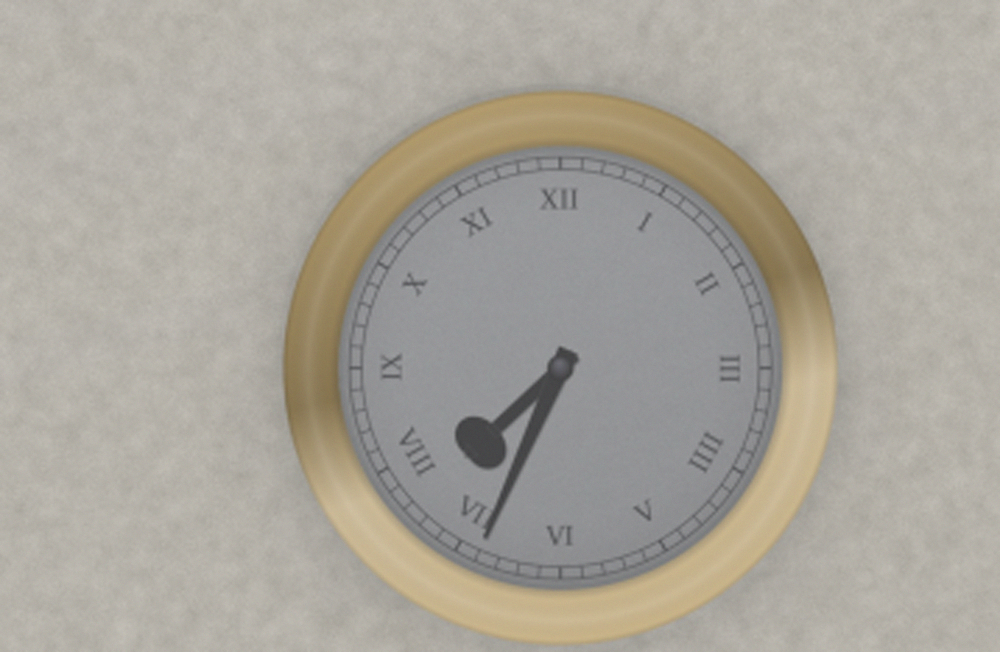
7:34
